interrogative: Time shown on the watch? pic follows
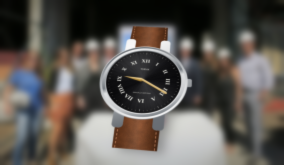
9:20
